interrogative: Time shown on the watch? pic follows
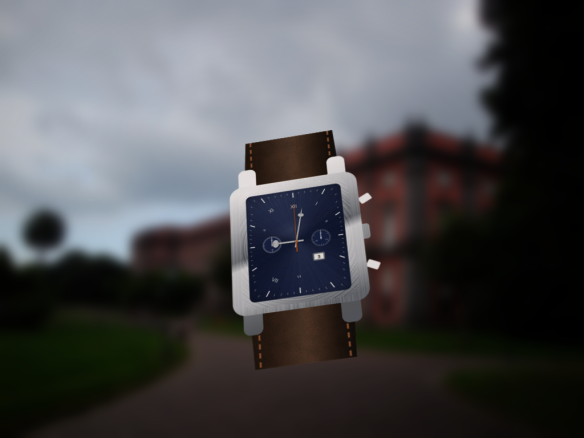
9:02
